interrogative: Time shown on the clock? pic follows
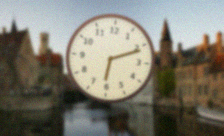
6:11
